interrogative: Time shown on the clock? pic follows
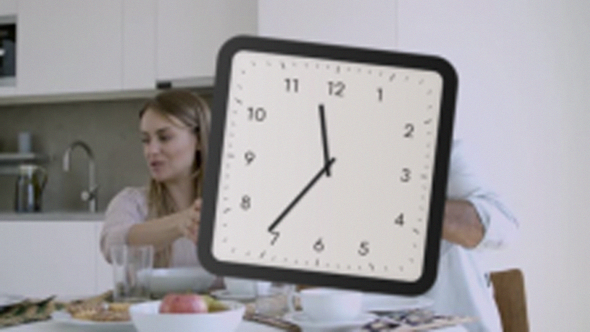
11:36
